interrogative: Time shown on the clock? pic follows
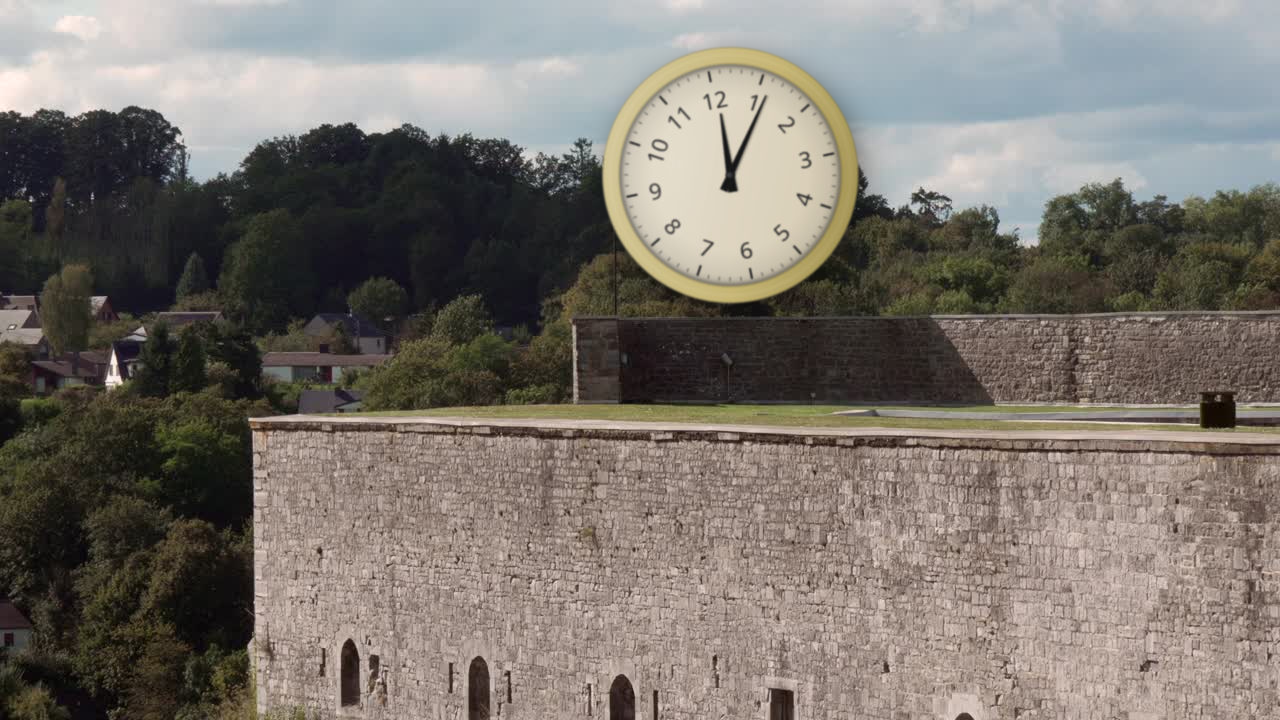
12:06
